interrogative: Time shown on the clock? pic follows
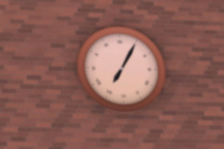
7:05
